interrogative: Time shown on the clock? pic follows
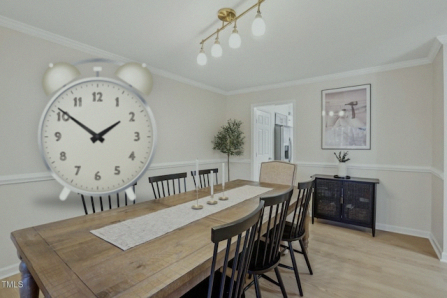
1:51
